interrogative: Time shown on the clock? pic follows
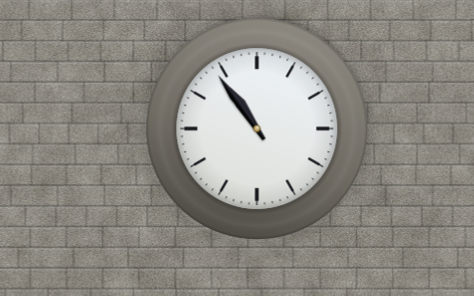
10:54
